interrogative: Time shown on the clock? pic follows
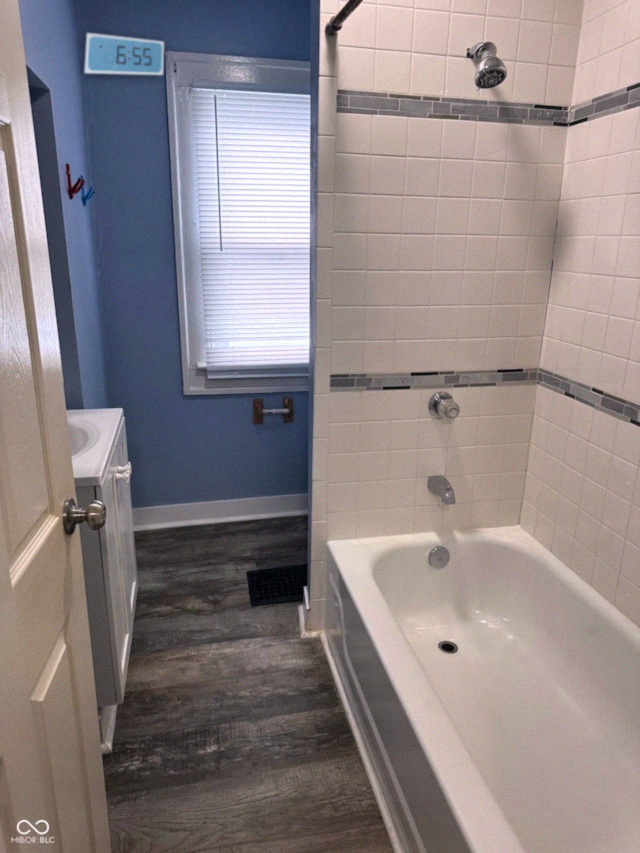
6:55
